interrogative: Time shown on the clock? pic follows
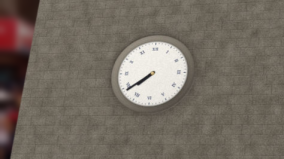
7:39
